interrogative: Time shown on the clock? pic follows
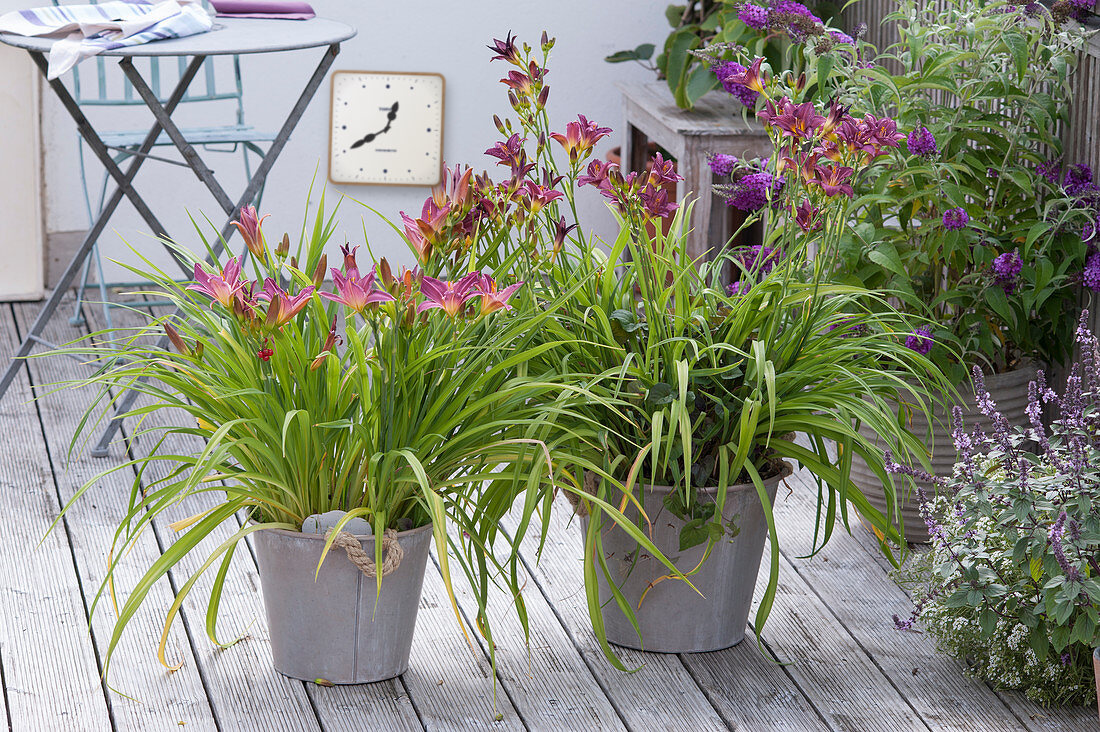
12:40
